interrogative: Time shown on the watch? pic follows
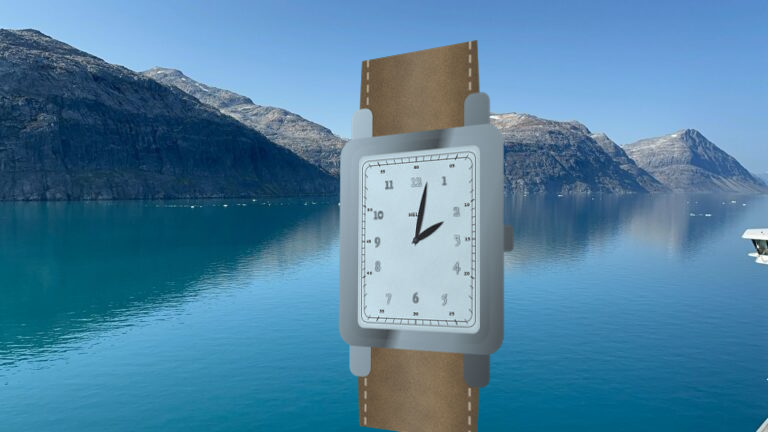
2:02
